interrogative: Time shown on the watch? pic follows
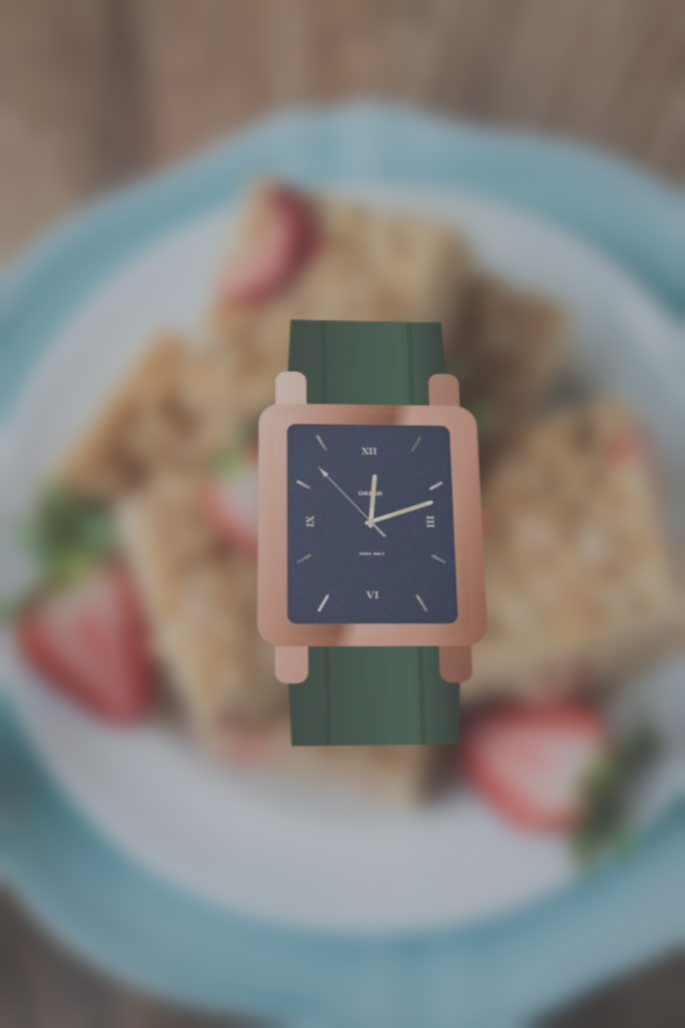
12:11:53
